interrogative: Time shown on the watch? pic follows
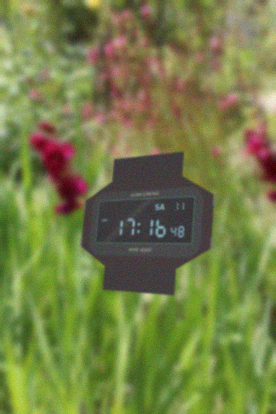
17:16
